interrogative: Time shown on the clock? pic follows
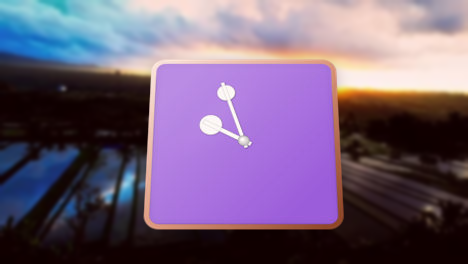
9:57
